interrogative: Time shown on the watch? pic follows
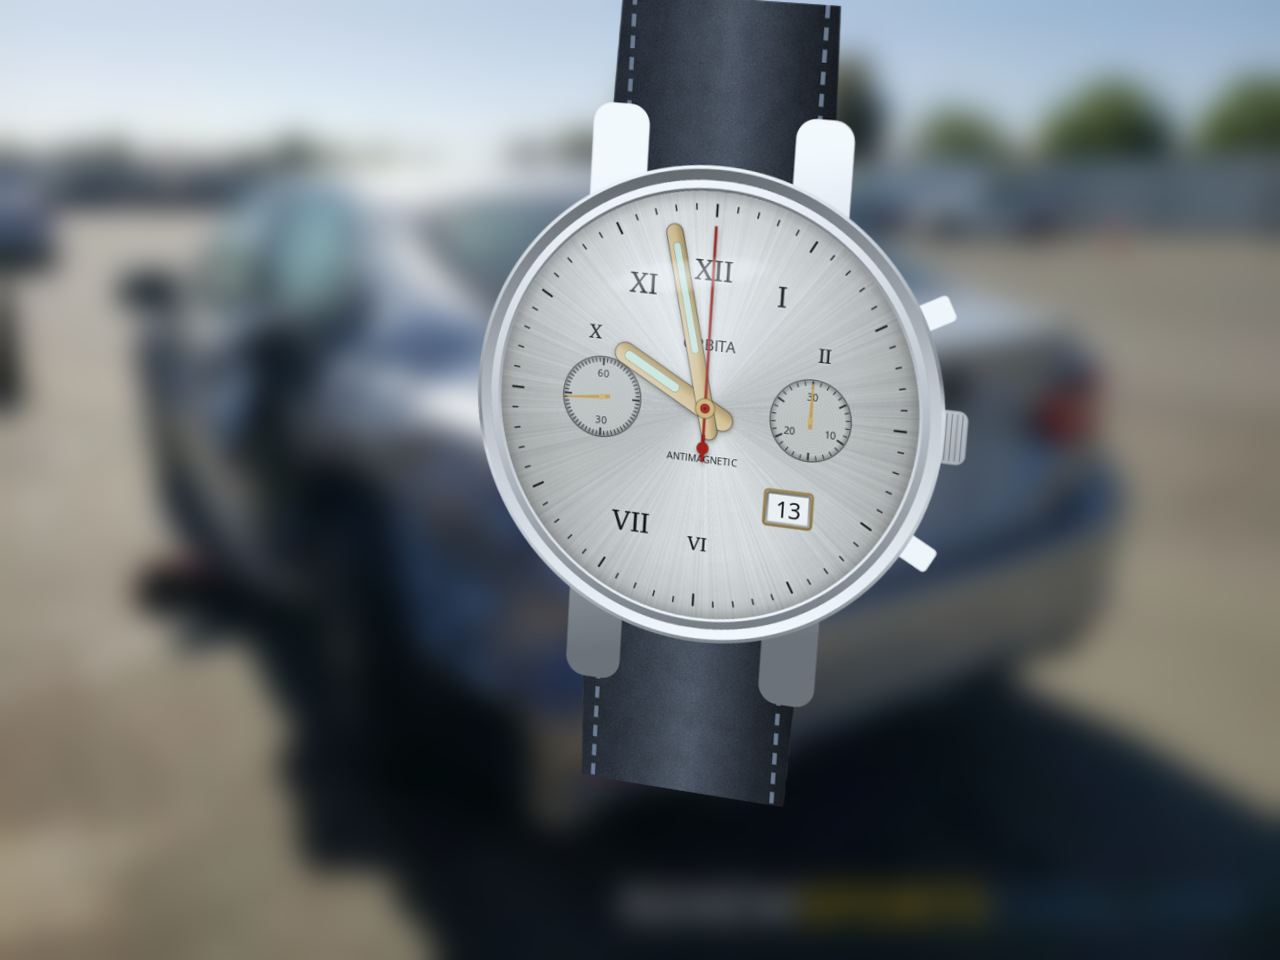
9:57:44
